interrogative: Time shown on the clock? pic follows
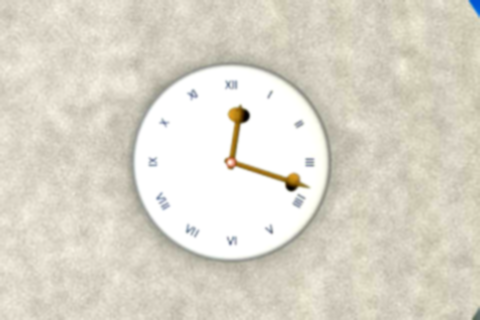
12:18
